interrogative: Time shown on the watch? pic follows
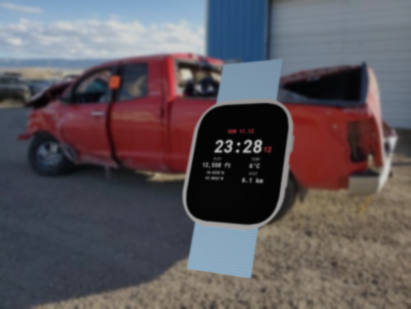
23:28
